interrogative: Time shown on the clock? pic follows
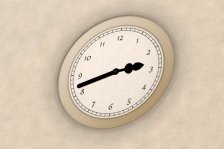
2:42
